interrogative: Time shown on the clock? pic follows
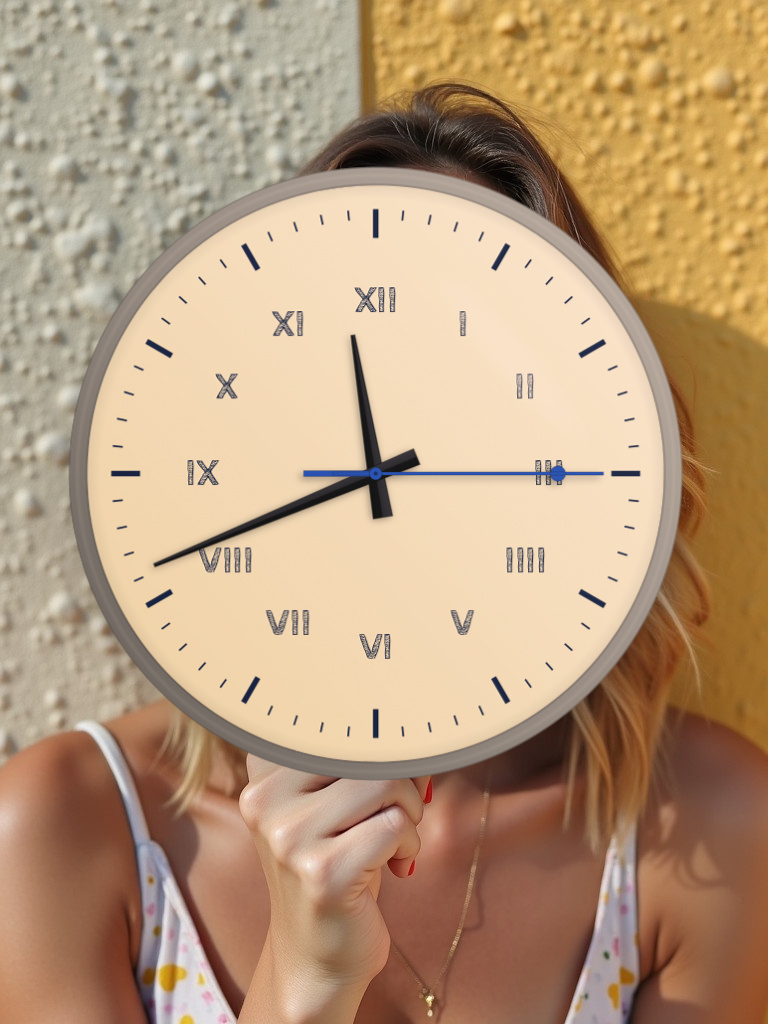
11:41:15
